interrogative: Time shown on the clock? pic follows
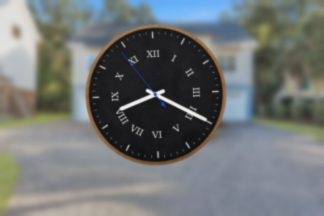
8:19:54
